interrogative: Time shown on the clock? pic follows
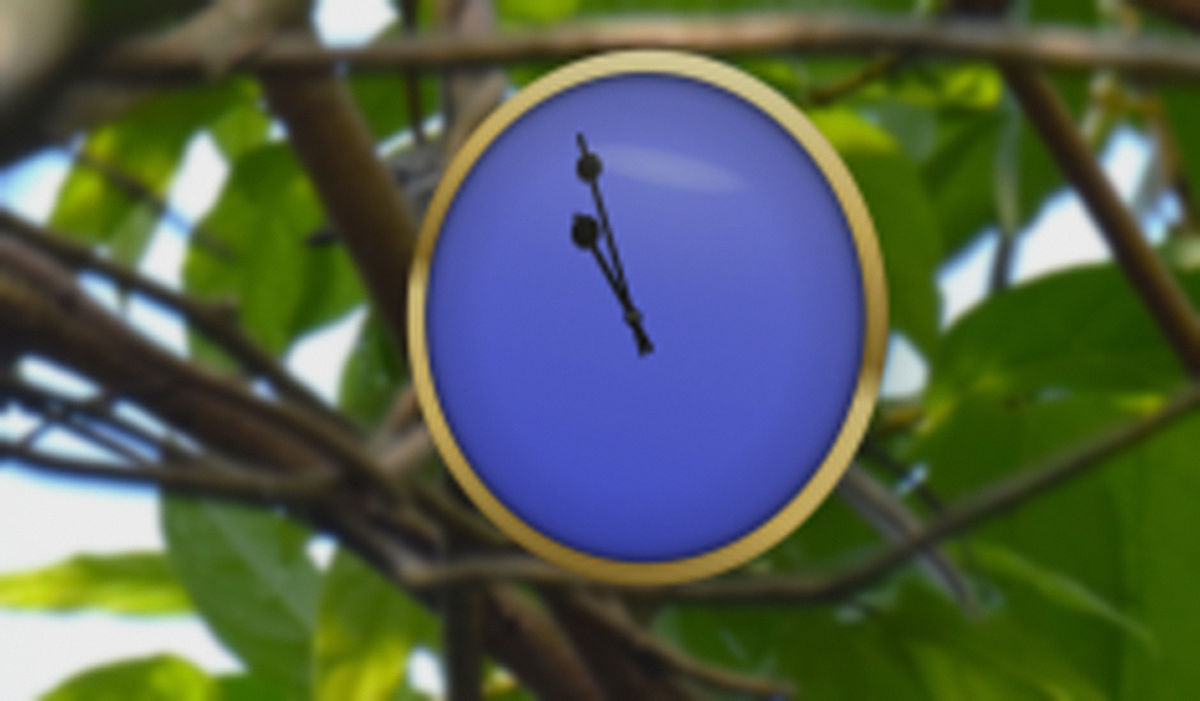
10:57
